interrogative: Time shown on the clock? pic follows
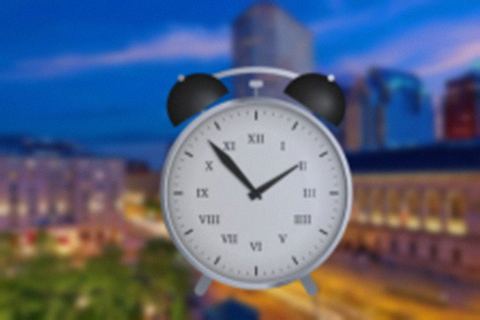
1:53
